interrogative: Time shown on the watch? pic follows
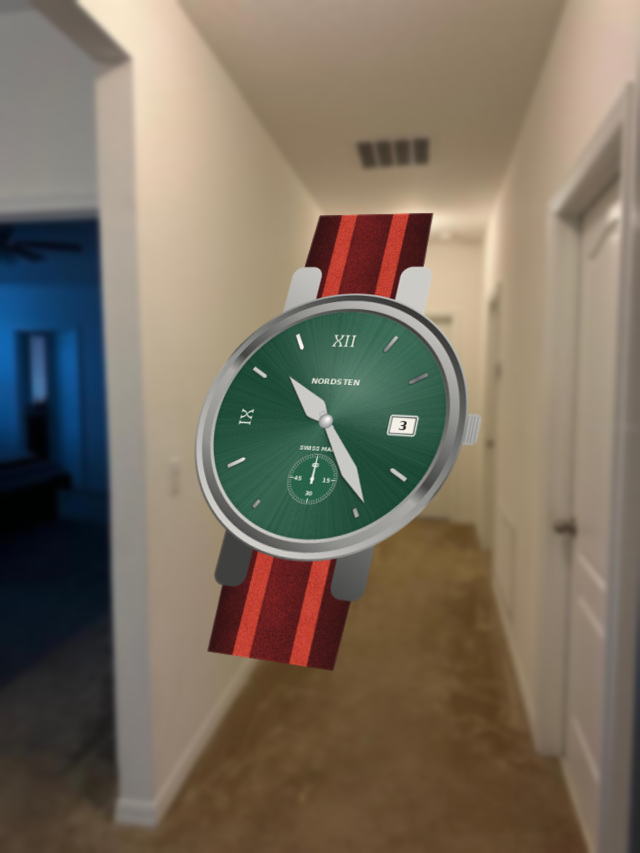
10:24
